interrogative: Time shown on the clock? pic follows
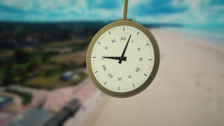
9:03
